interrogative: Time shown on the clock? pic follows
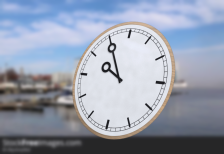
9:55
